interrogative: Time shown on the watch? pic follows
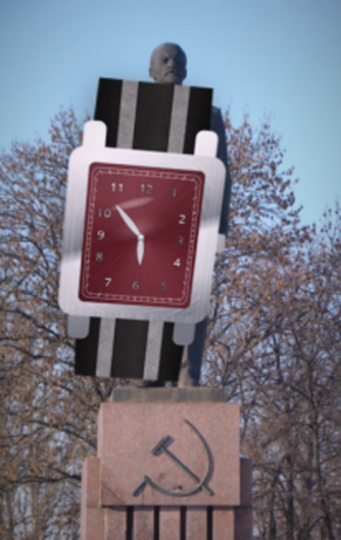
5:53
